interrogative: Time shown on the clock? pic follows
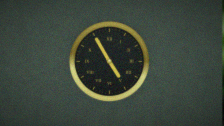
4:55
